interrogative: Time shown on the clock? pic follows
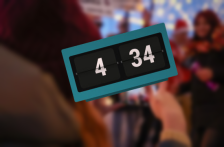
4:34
